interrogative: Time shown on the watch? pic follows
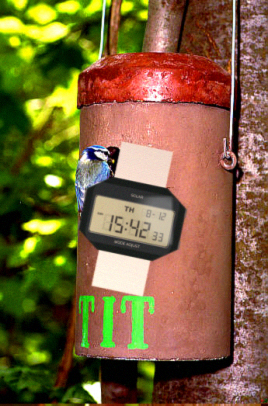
15:42
